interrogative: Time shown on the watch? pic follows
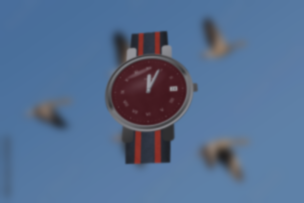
12:04
